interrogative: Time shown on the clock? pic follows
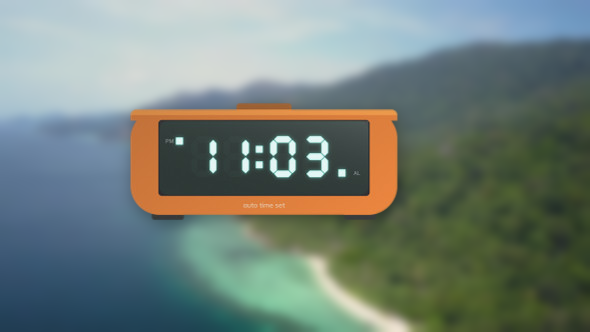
11:03
